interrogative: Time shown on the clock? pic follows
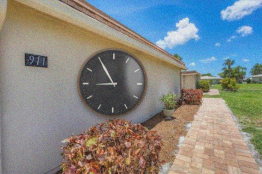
8:55
